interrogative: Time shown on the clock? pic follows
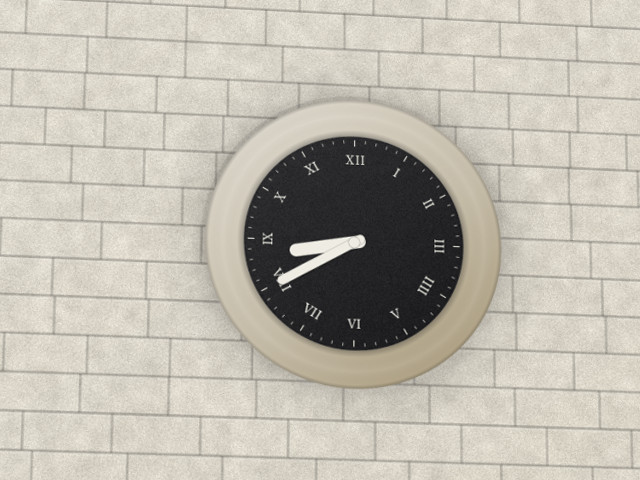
8:40
